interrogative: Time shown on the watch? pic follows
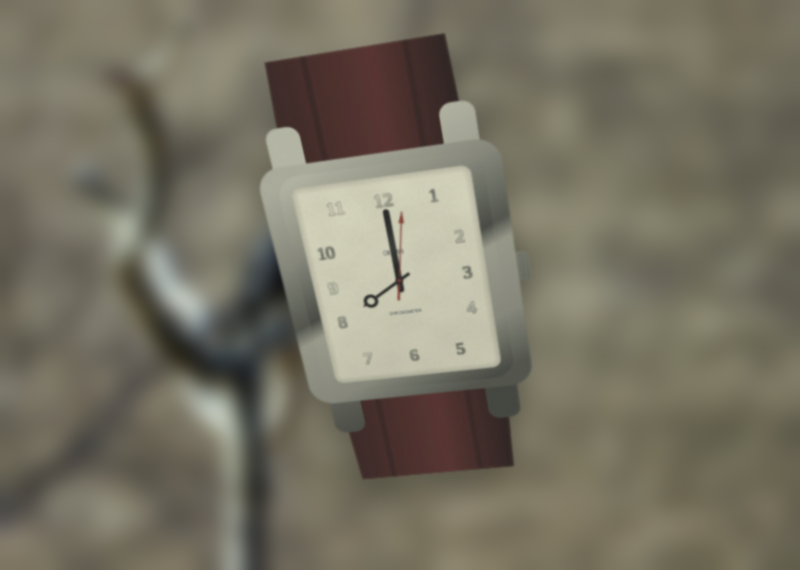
8:00:02
